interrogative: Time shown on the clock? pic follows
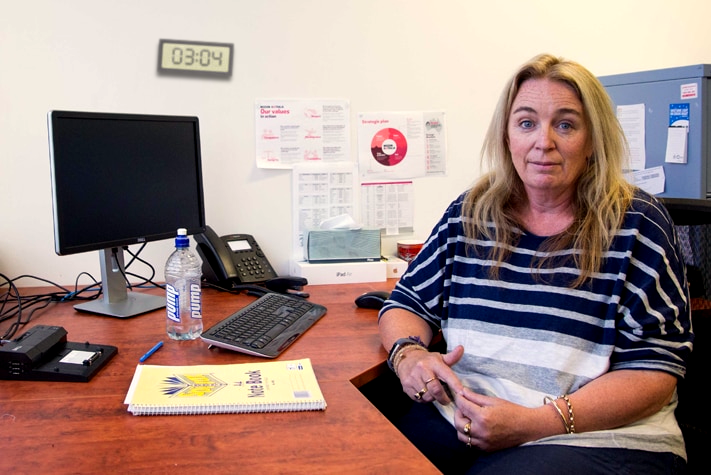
3:04
